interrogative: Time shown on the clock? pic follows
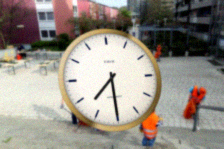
7:30
